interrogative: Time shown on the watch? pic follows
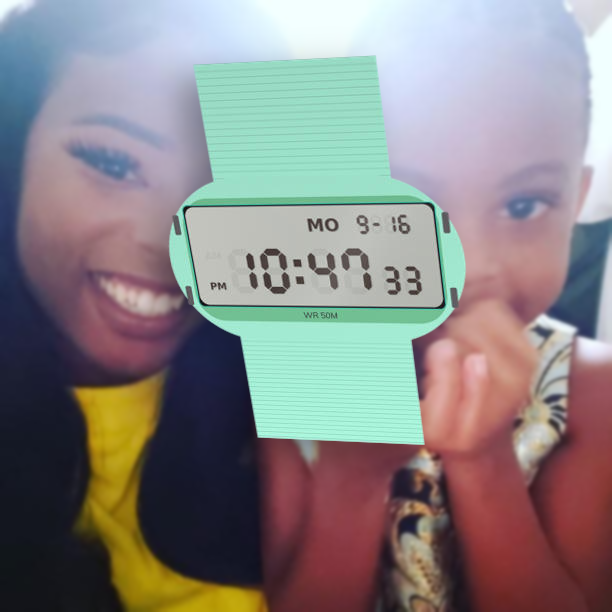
10:47:33
